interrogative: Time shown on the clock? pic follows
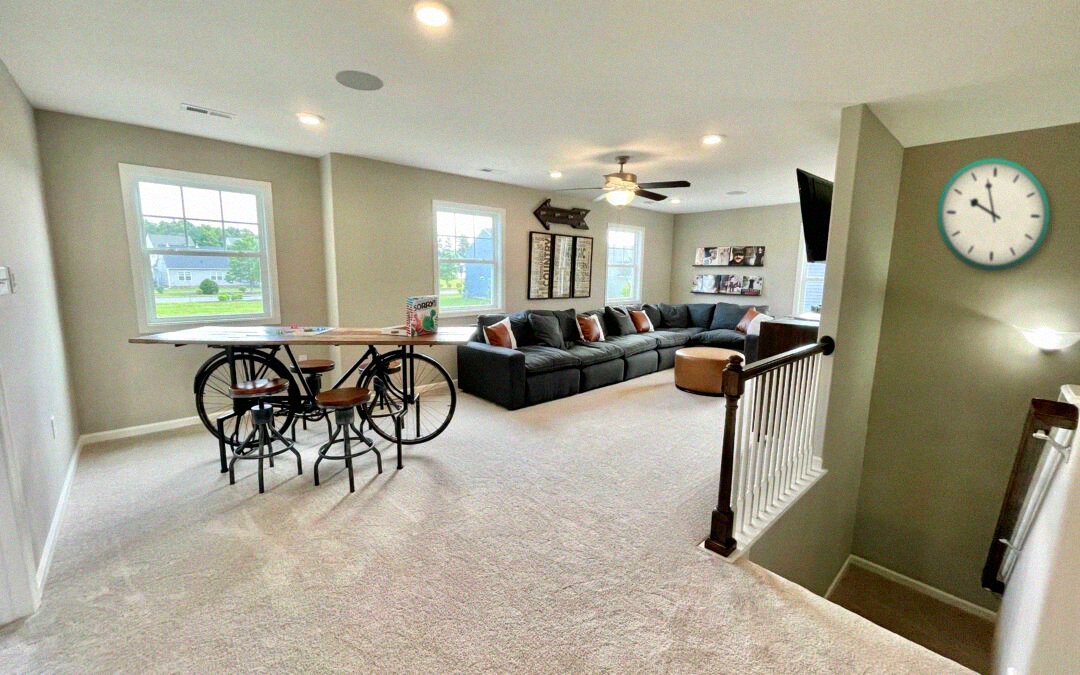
9:58
